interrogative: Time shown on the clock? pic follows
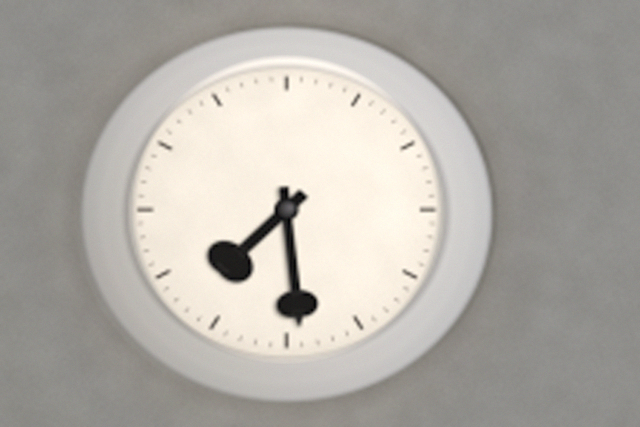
7:29
